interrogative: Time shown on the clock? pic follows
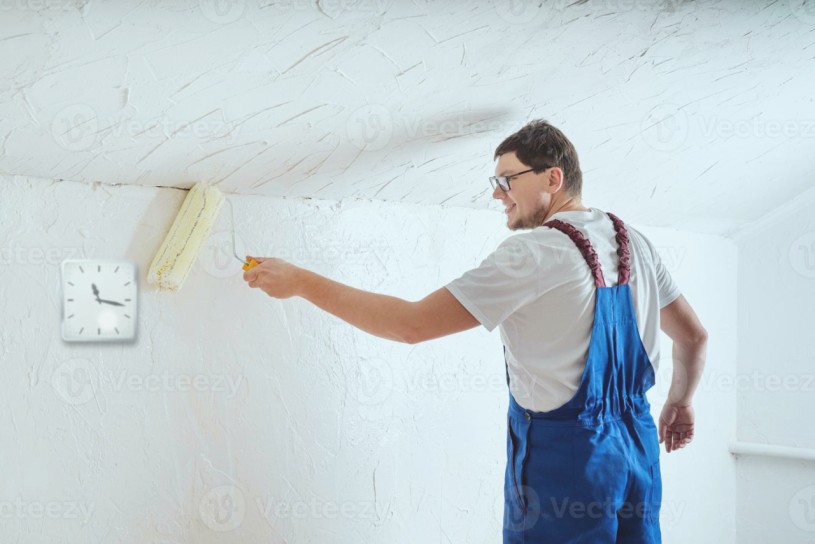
11:17
